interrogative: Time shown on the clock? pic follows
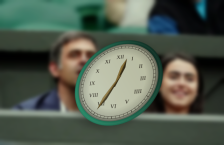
12:35
